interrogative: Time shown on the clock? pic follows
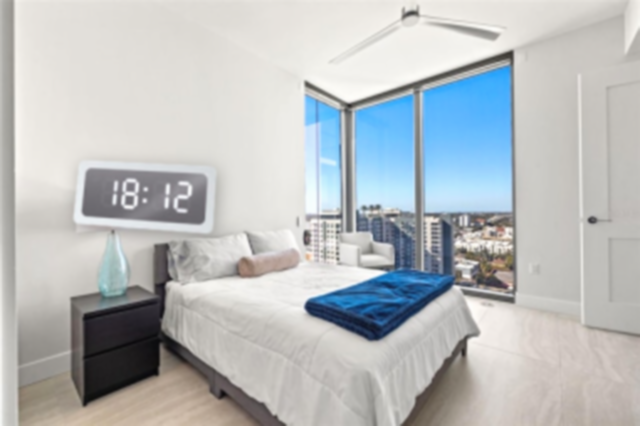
18:12
